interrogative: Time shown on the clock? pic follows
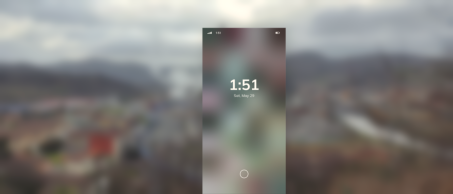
1:51
